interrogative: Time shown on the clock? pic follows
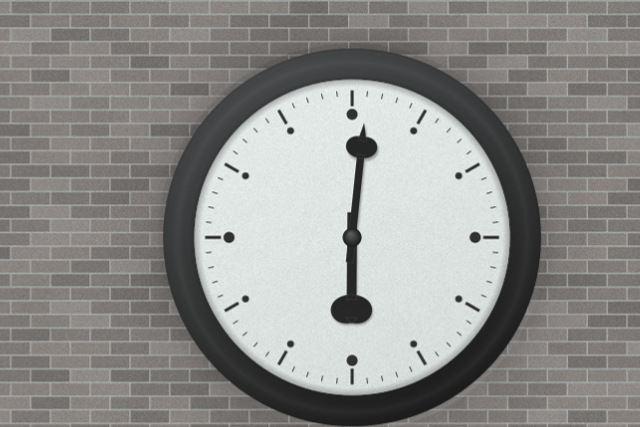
6:01
